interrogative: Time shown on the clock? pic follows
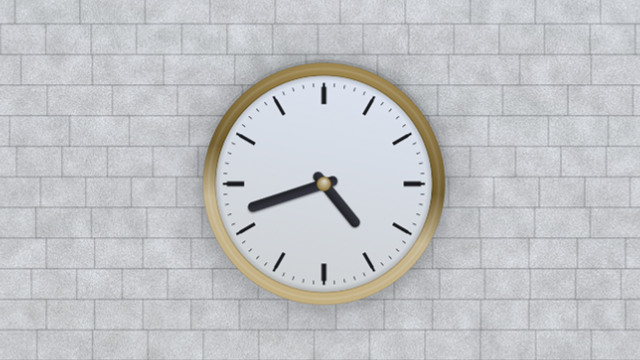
4:42
